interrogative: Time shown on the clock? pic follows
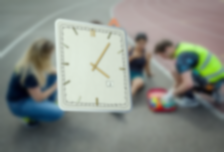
4:06
